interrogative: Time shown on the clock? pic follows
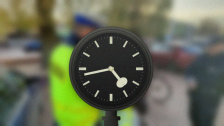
4:43
